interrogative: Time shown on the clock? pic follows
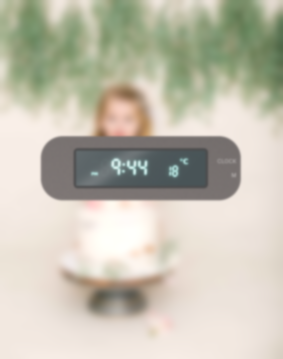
9:44
